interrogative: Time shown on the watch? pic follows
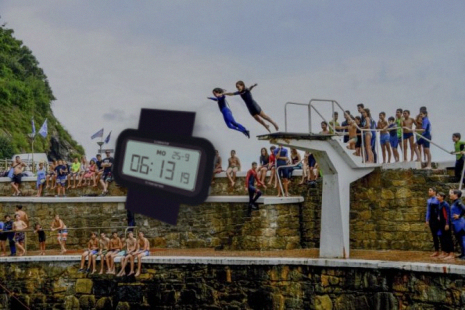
6:13:19
